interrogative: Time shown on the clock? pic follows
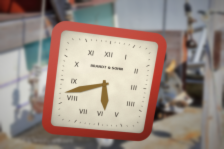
5:42
